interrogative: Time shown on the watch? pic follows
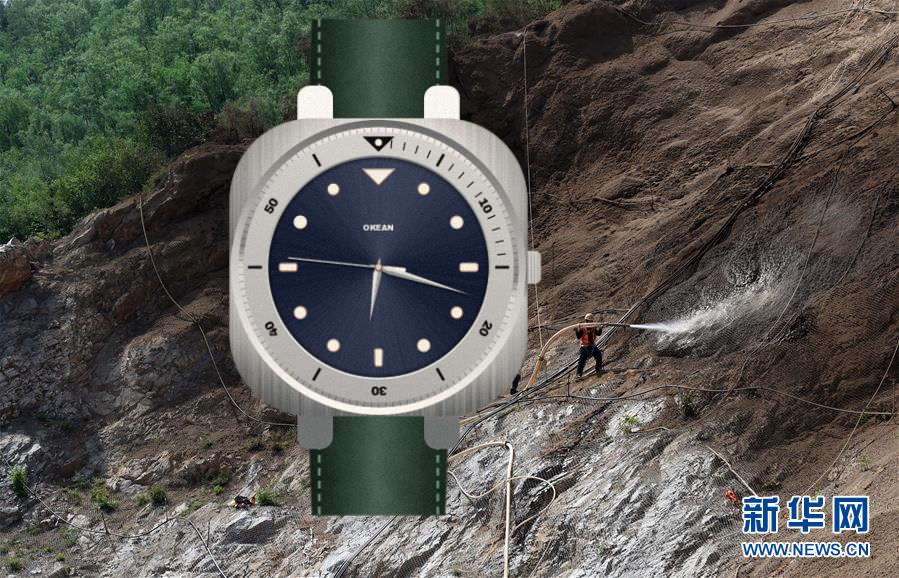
6:17:46
